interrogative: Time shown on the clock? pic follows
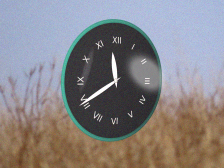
11:40
